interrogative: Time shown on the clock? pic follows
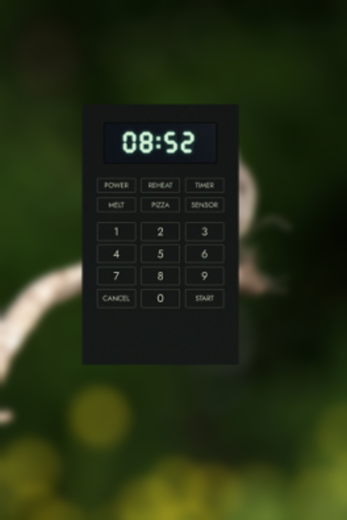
8:52
